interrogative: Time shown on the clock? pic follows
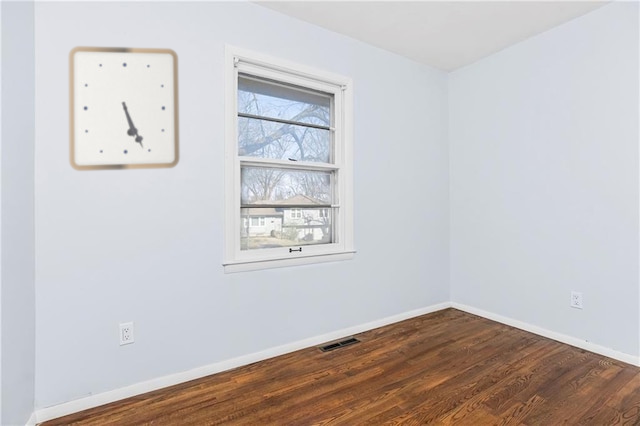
5:26
